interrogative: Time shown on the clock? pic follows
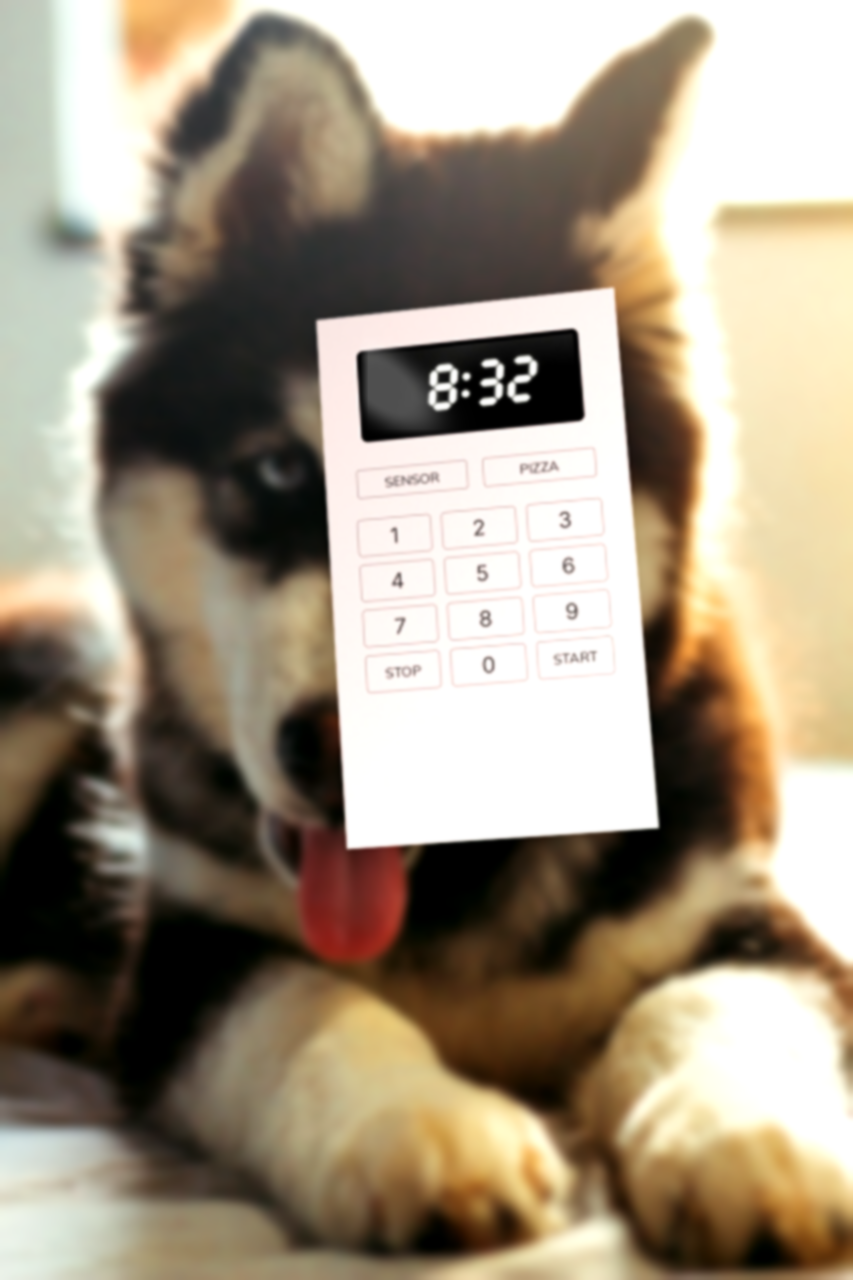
8:32
